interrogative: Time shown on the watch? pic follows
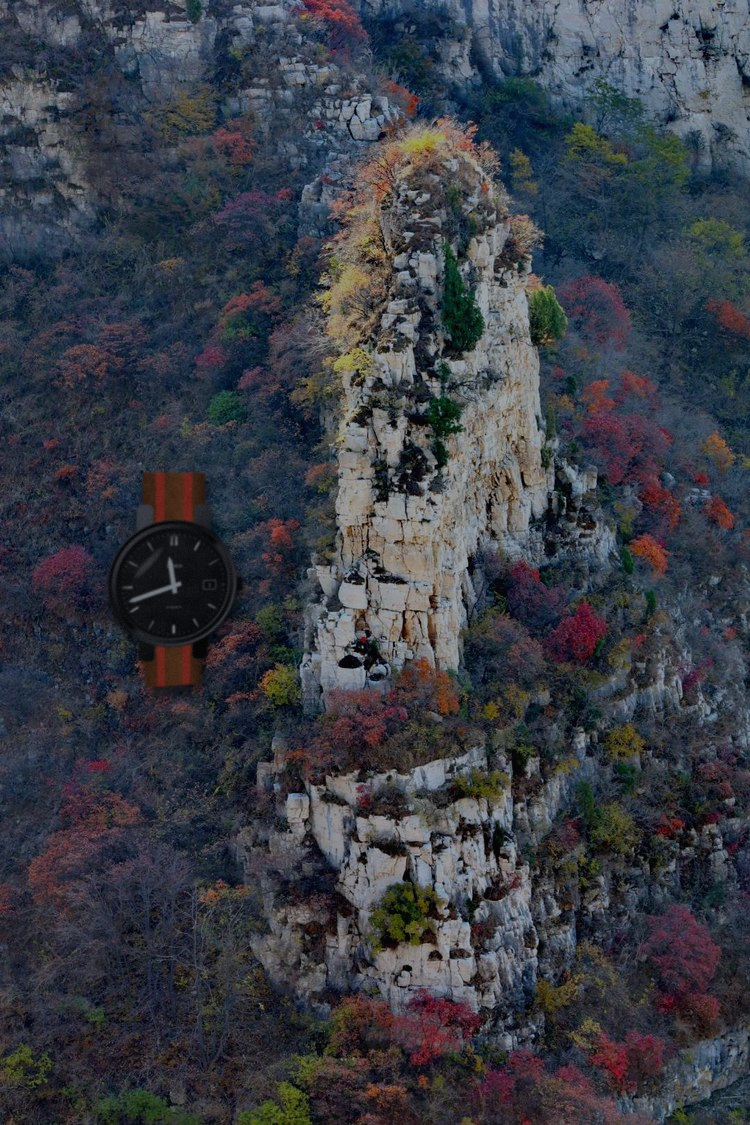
11:42
